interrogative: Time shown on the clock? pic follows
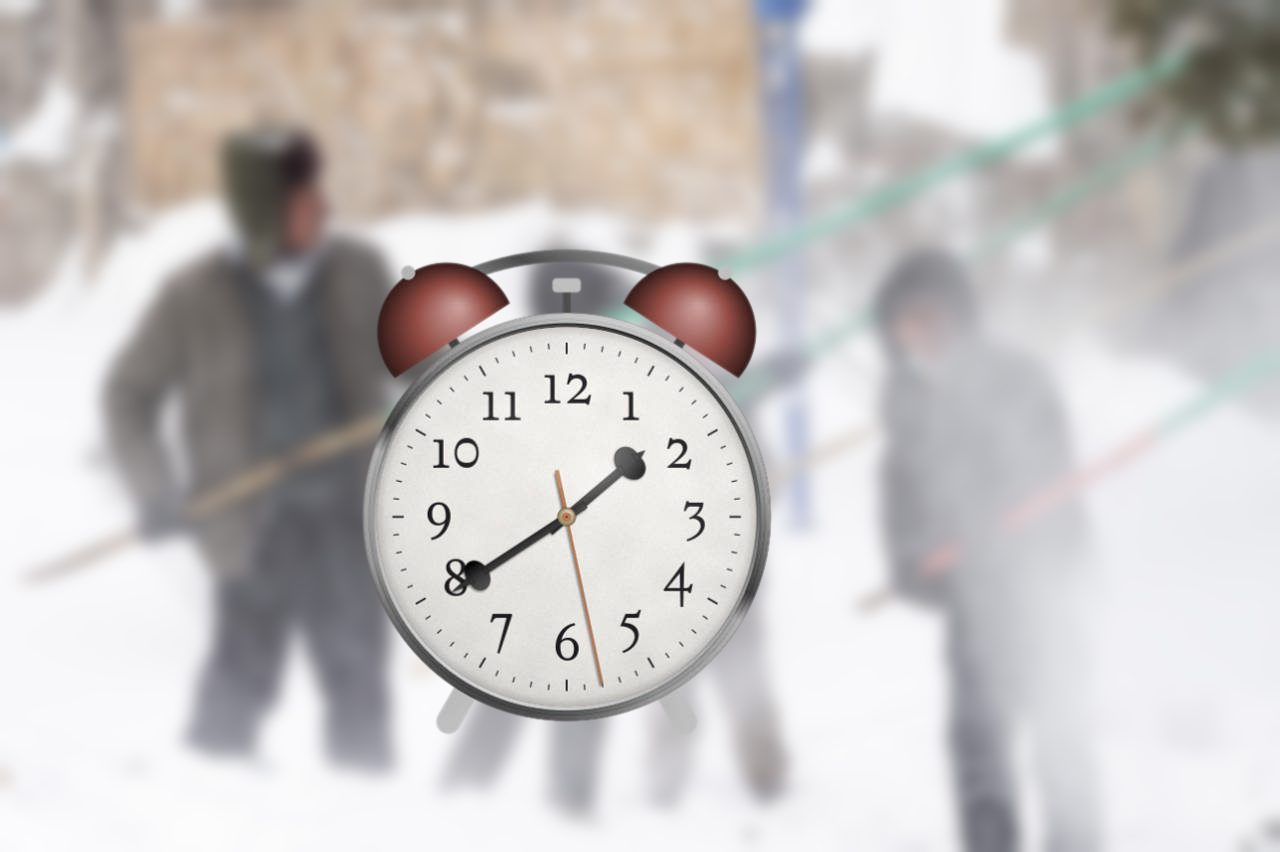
1:39:28
